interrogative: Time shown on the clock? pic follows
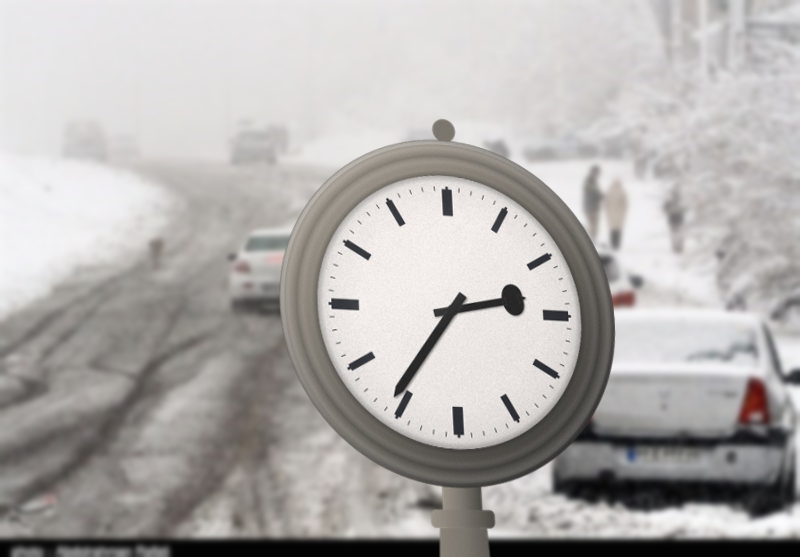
2:36
